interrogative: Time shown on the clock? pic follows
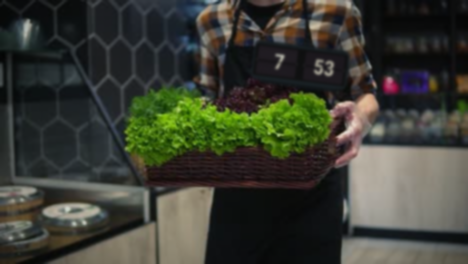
7:53
